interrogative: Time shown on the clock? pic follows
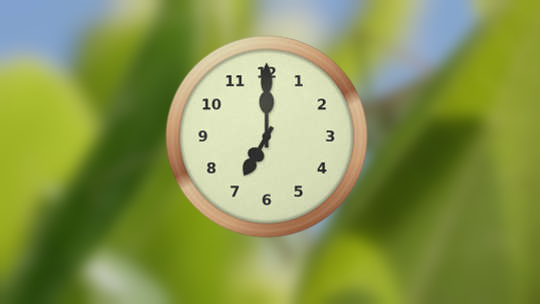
7:00
